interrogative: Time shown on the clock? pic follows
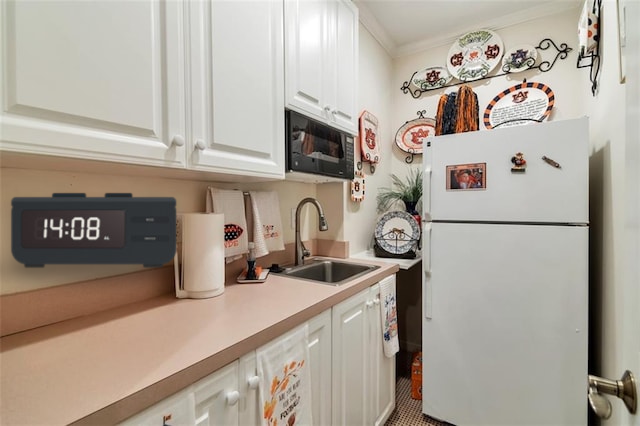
14:08
